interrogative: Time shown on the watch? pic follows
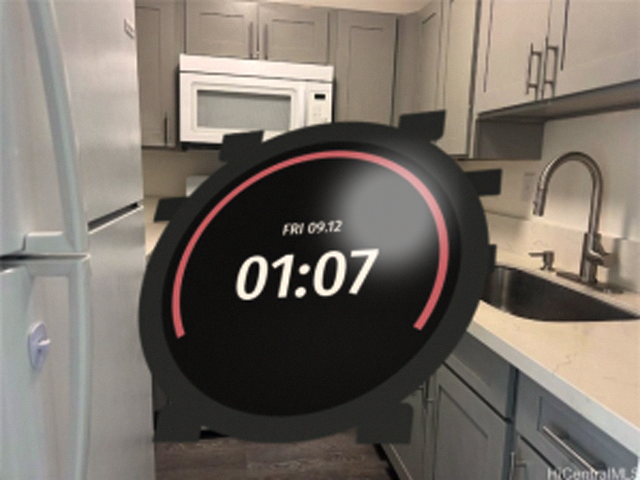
1:07
